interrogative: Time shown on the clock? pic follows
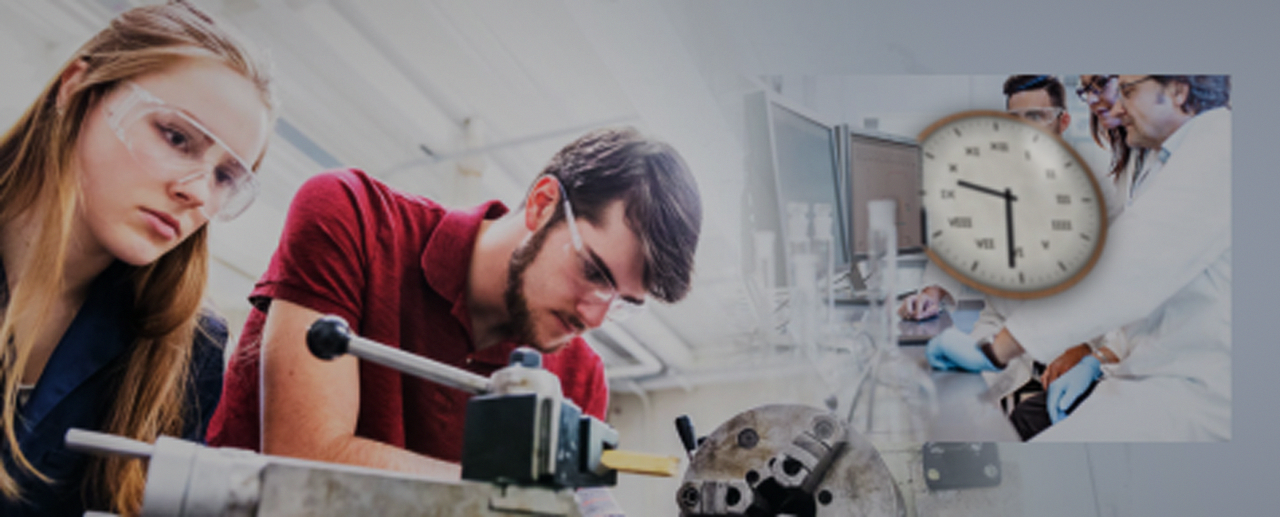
9:31
